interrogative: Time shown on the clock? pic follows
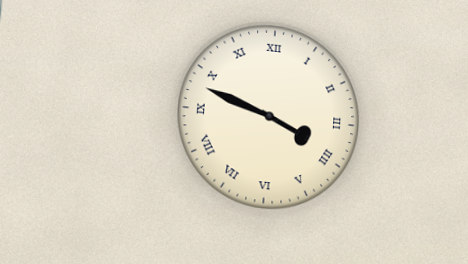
3:48
